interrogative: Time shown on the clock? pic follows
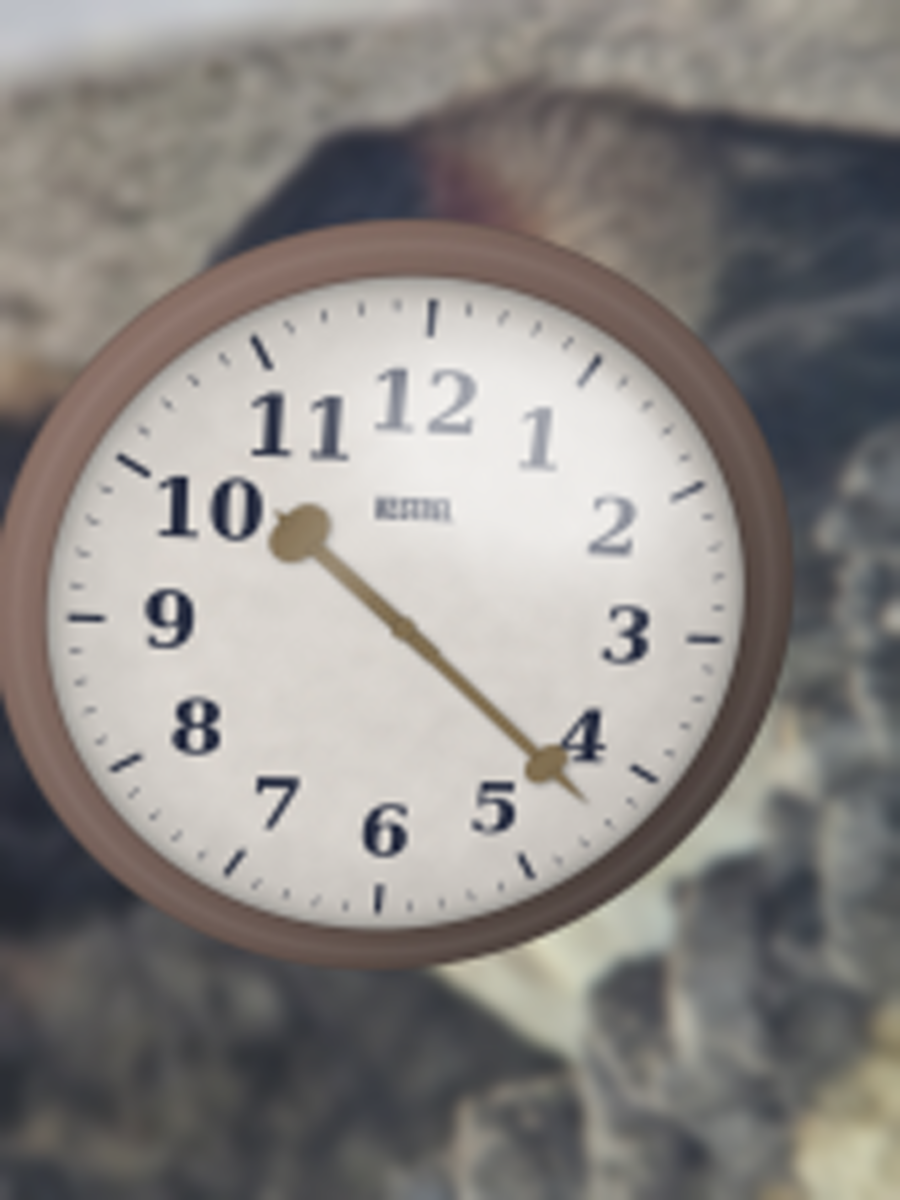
10:22
